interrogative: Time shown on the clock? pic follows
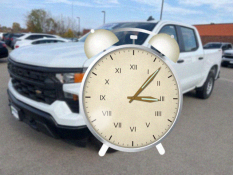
3:07
